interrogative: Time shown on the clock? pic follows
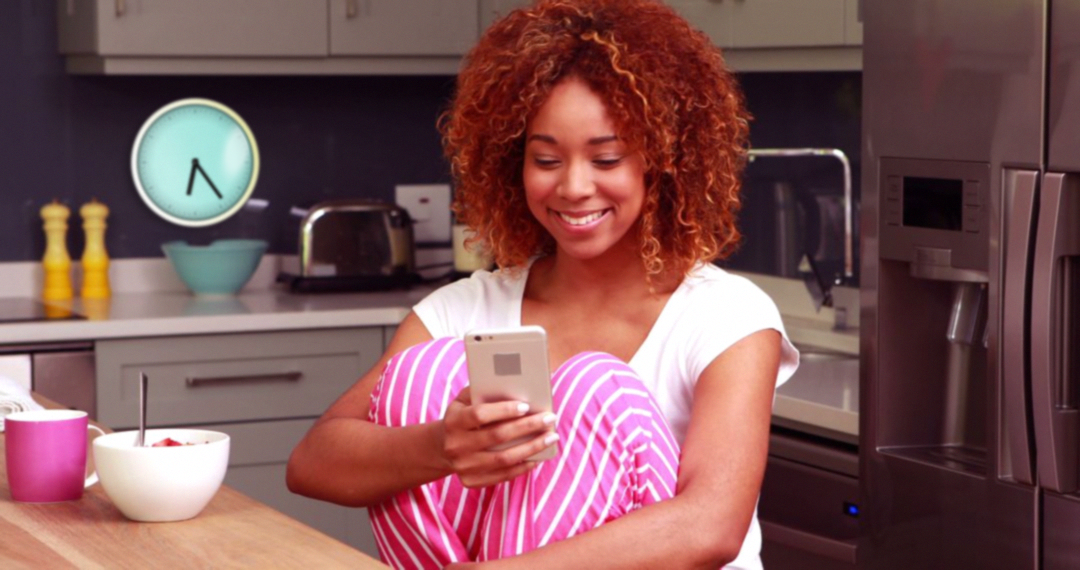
6:24
